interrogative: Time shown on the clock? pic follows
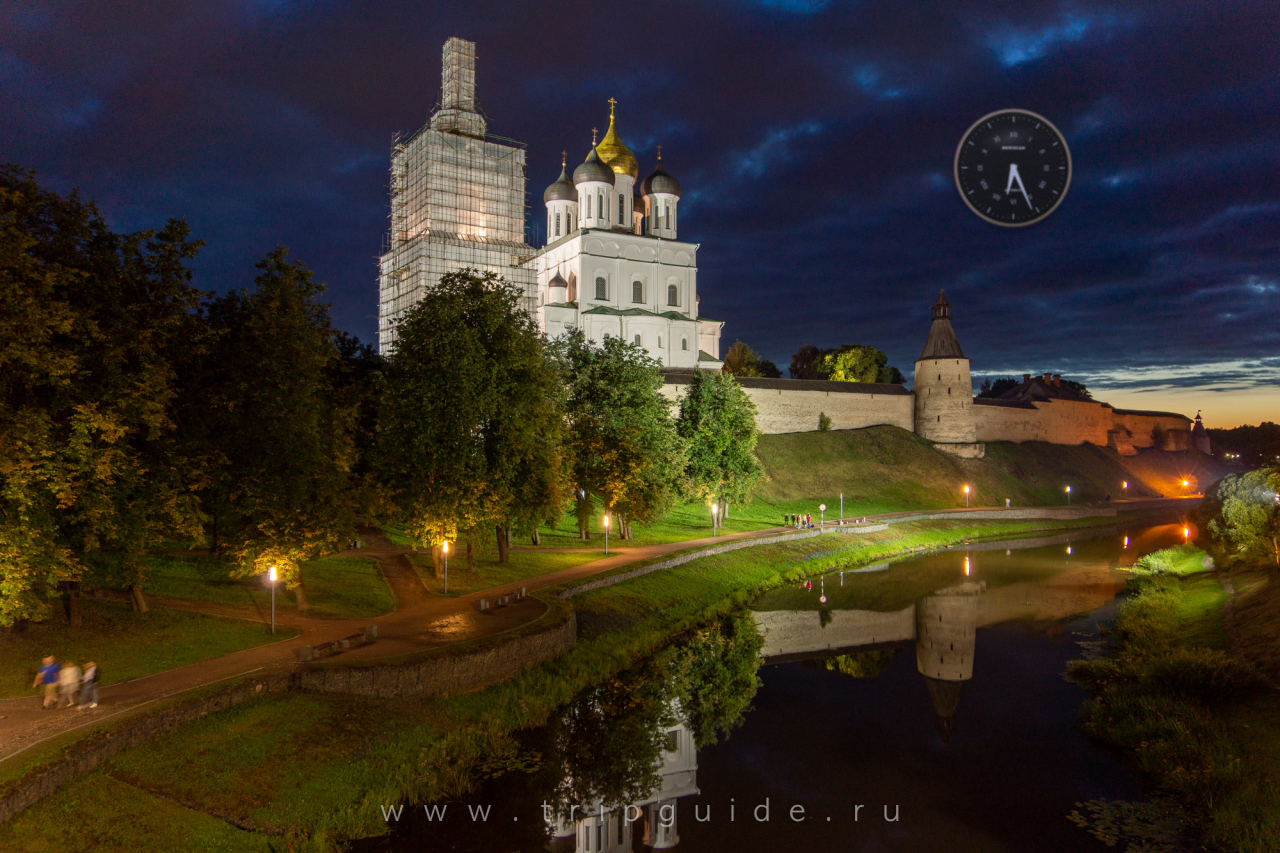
6:26
